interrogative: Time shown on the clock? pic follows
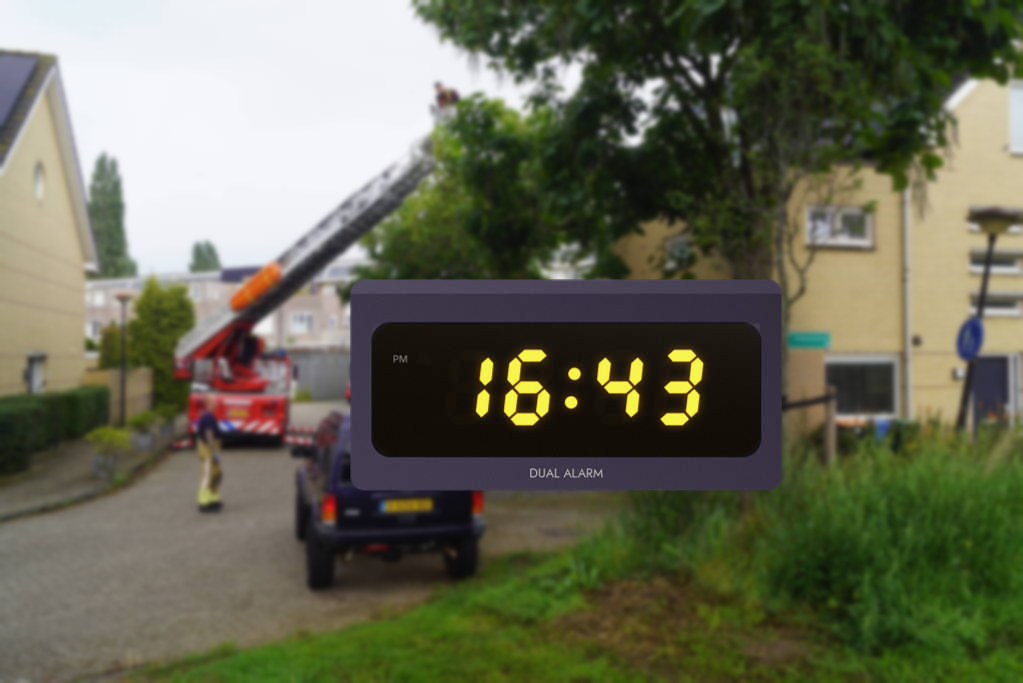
16:43
